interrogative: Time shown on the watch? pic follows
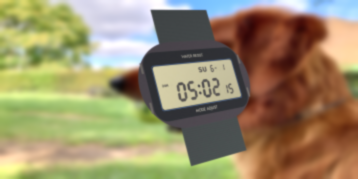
5:02:15
